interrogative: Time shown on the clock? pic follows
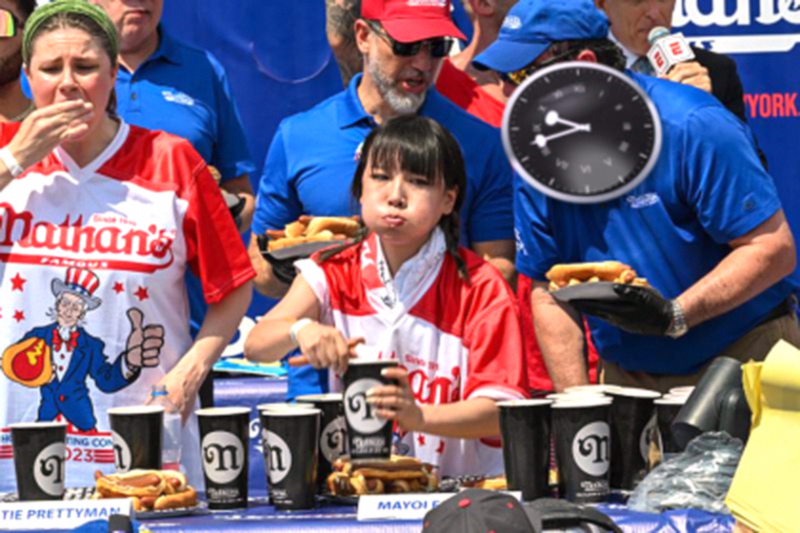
9:42
